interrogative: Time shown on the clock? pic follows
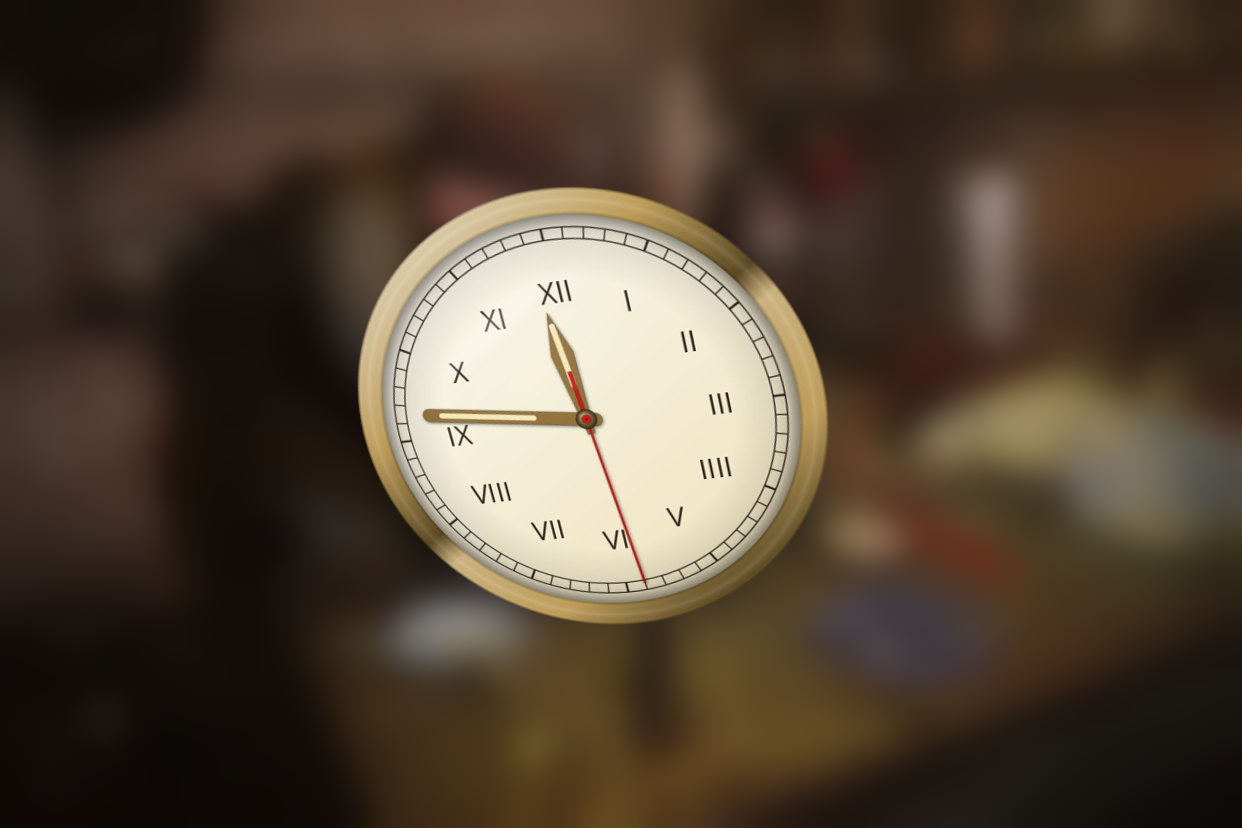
11:46:29
